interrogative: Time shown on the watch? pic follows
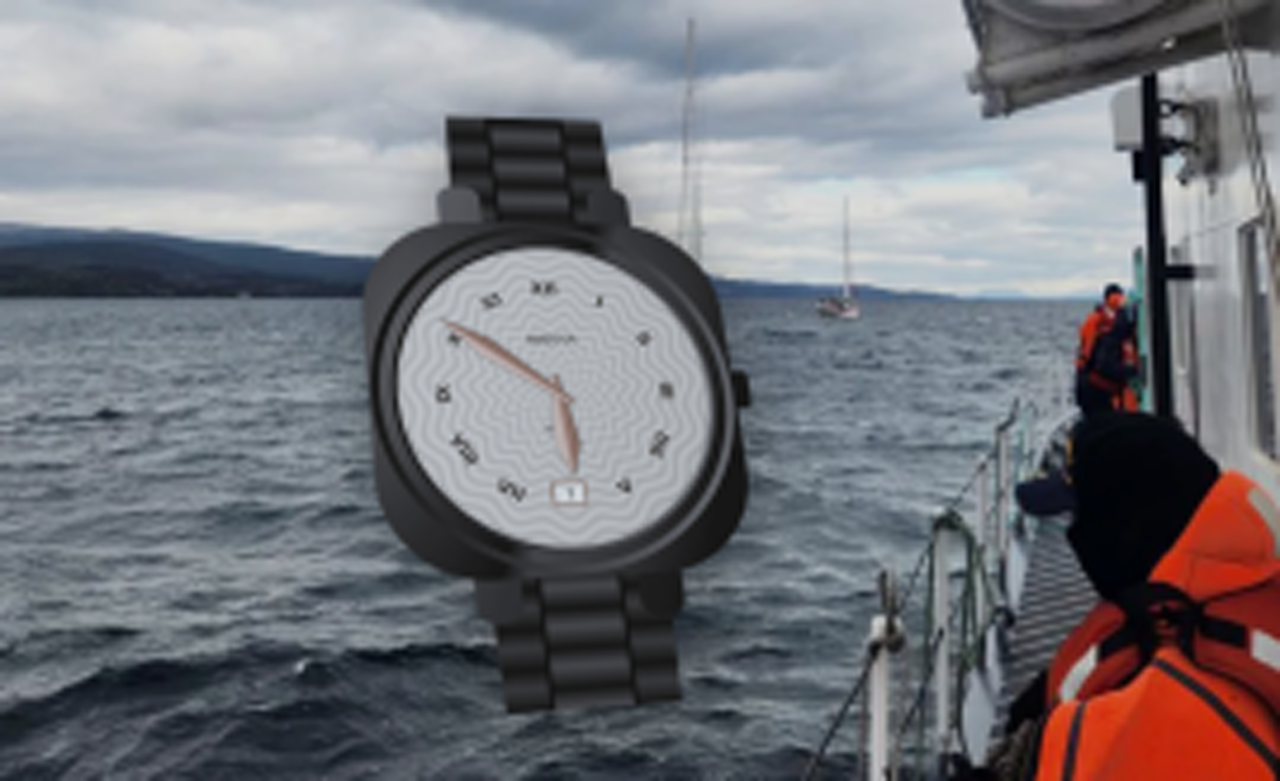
5:51
